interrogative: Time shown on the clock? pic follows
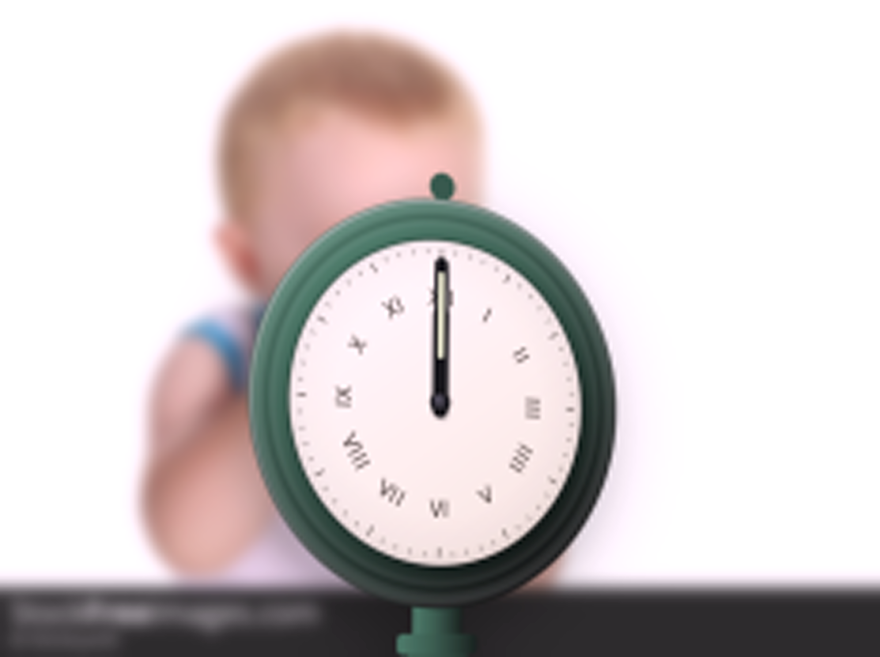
12:00
